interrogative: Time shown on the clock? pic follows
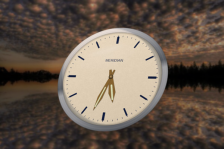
5:33
